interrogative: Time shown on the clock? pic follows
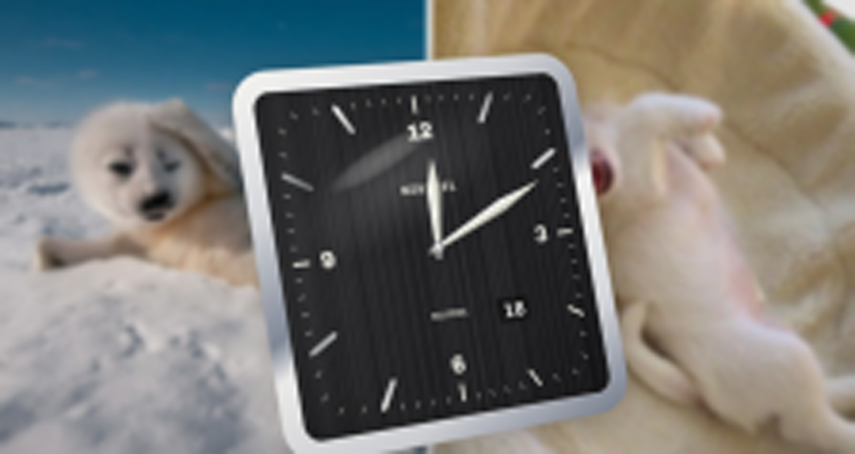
12:11
